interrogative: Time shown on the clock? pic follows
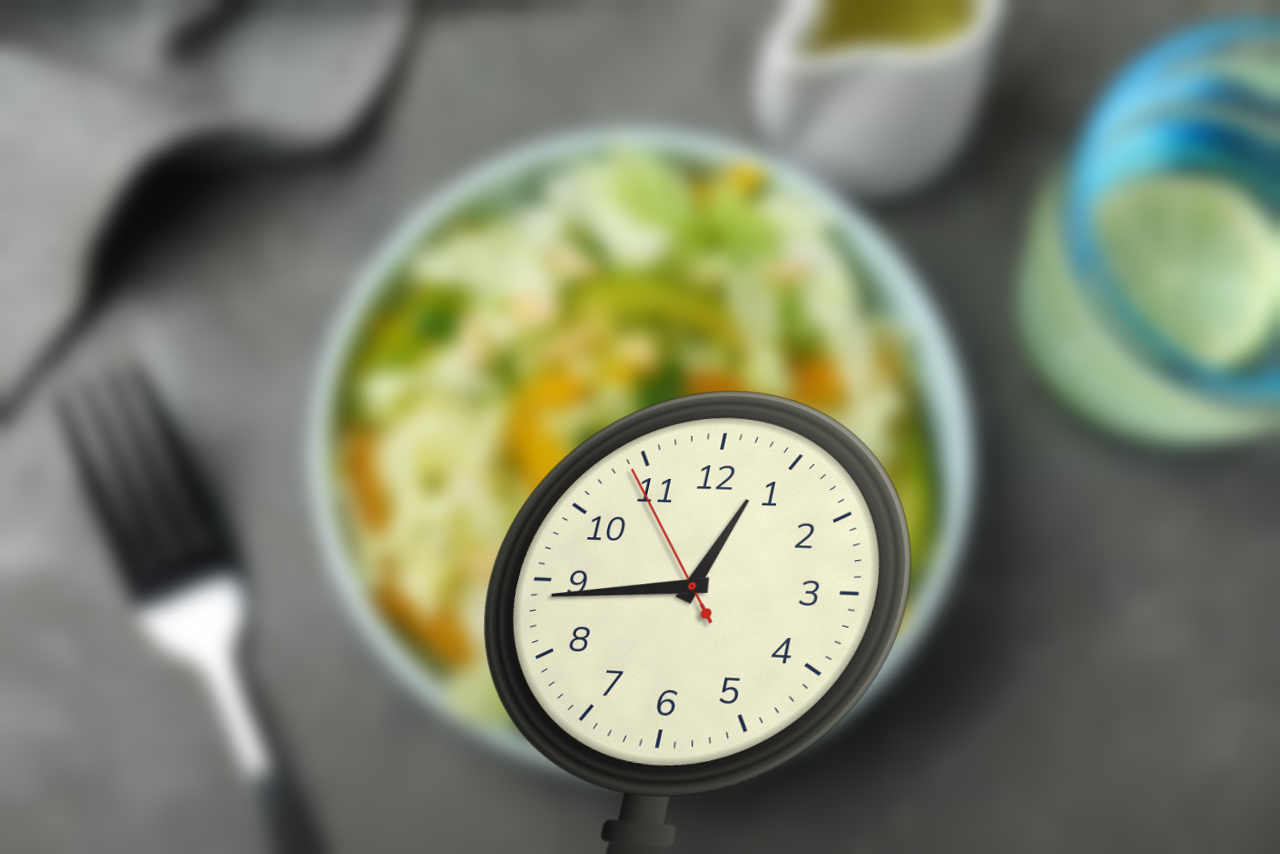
12:43:54
